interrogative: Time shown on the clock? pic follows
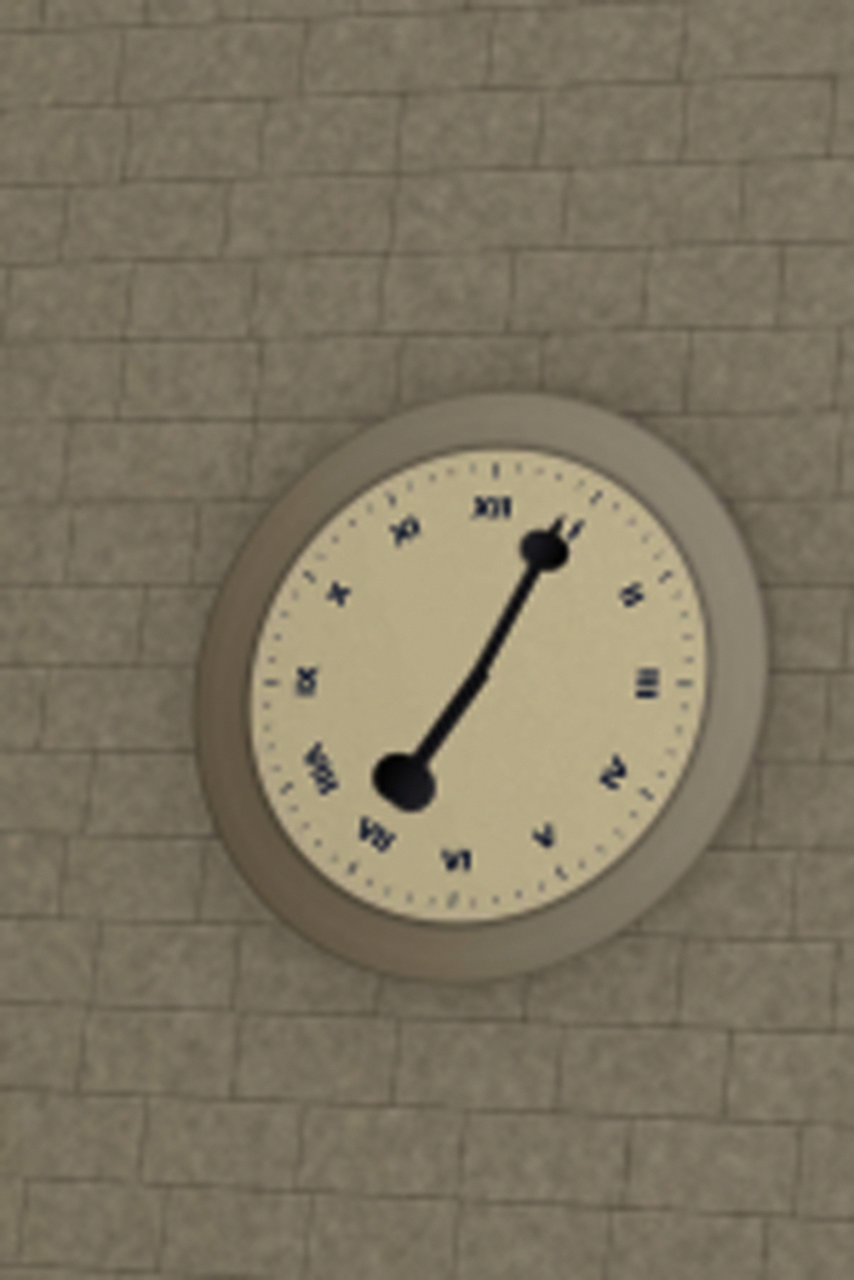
7:04
